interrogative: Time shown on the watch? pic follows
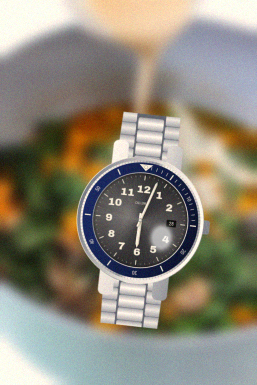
6:03
